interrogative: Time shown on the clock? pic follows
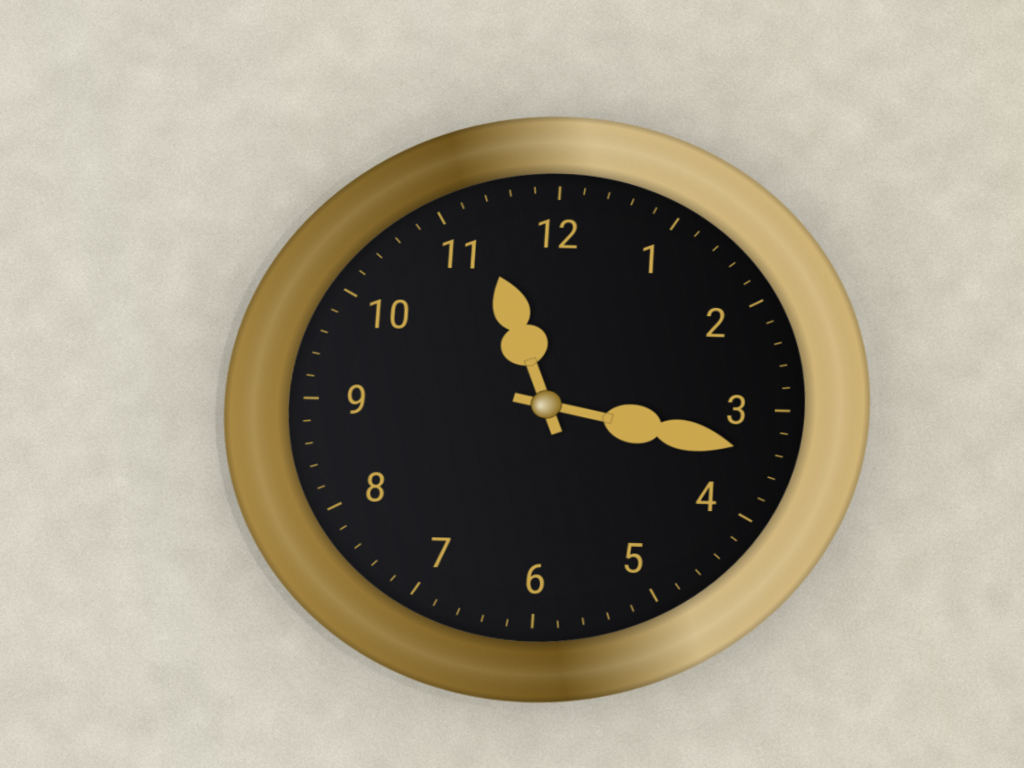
11:17
